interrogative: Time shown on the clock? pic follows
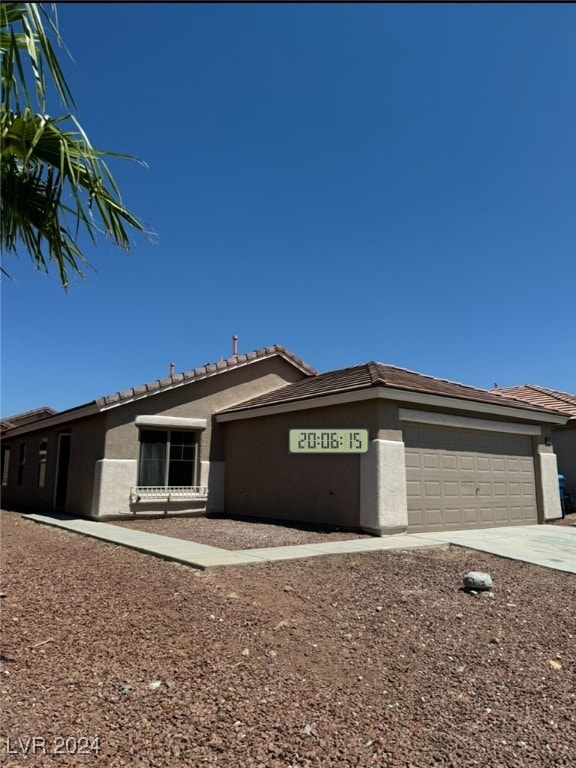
20:06:15
